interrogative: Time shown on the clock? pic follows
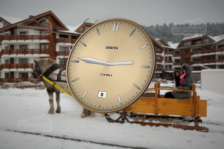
2:46
